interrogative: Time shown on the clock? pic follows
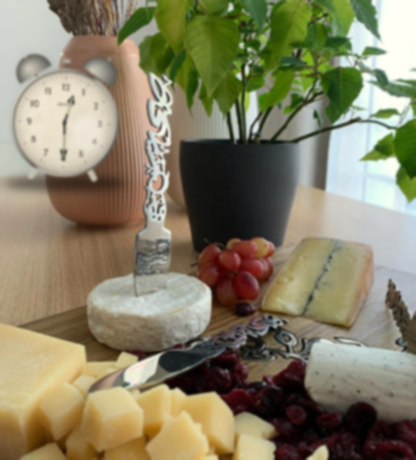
12:30
